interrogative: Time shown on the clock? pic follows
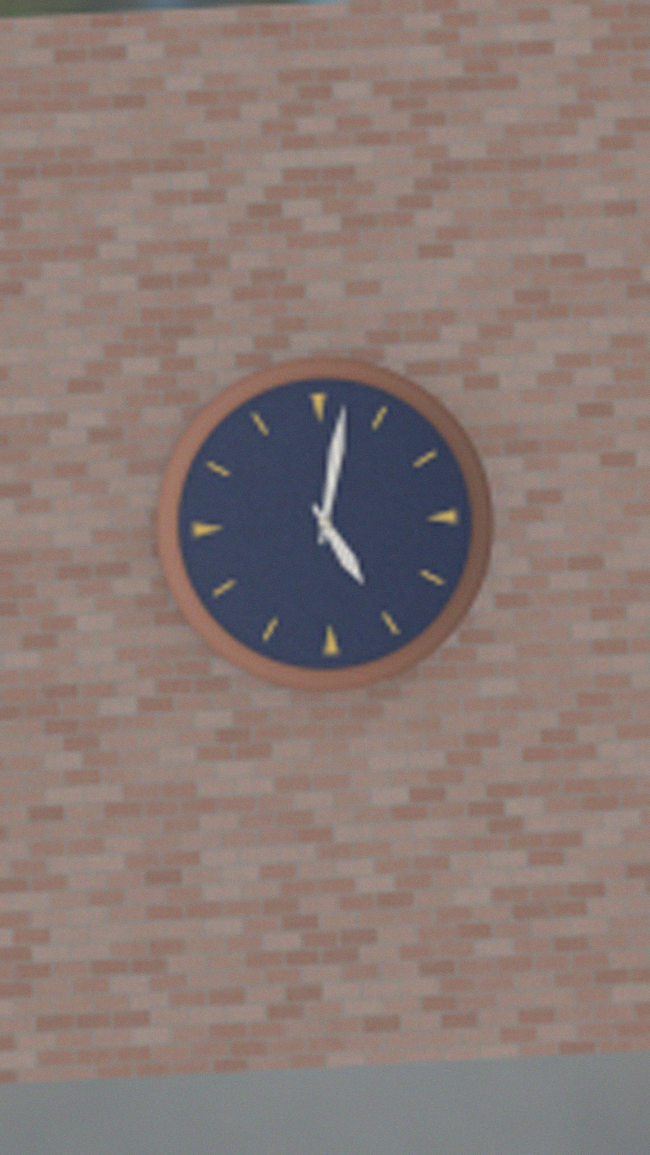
5:02
